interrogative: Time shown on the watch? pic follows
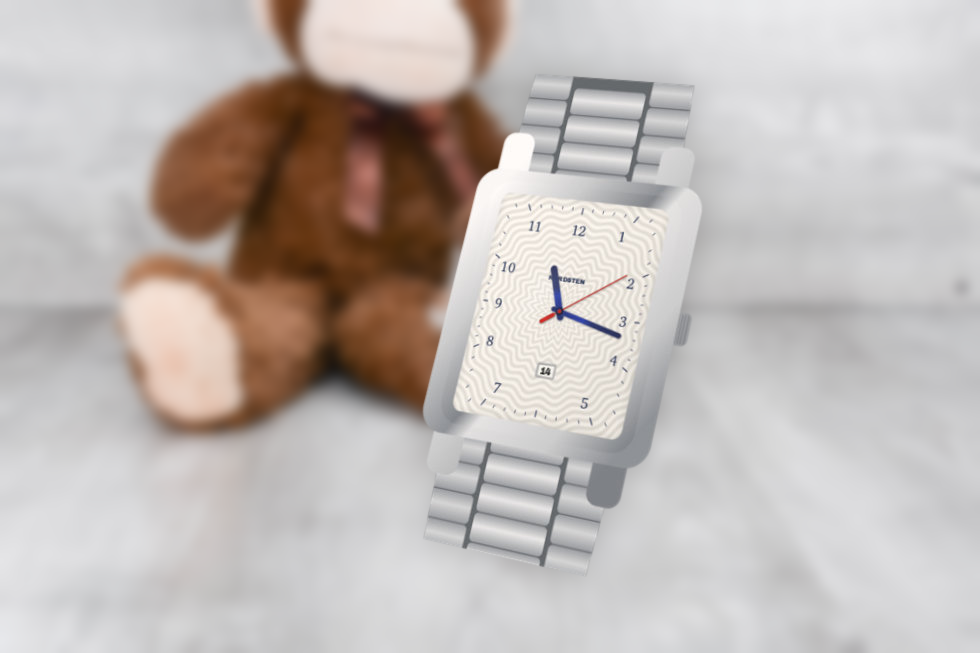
11:17:09
